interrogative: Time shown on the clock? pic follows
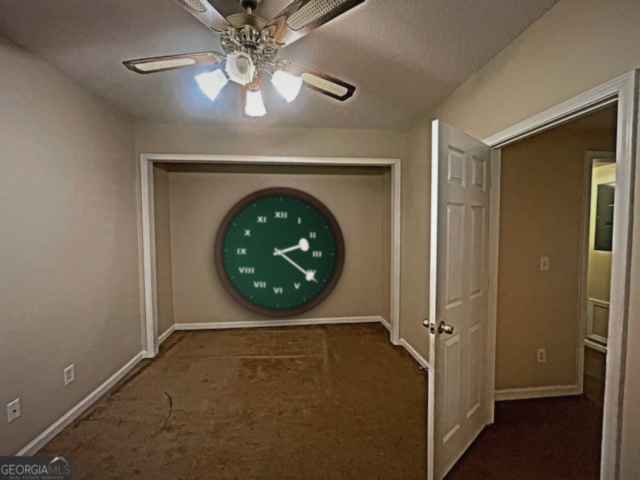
2:21
